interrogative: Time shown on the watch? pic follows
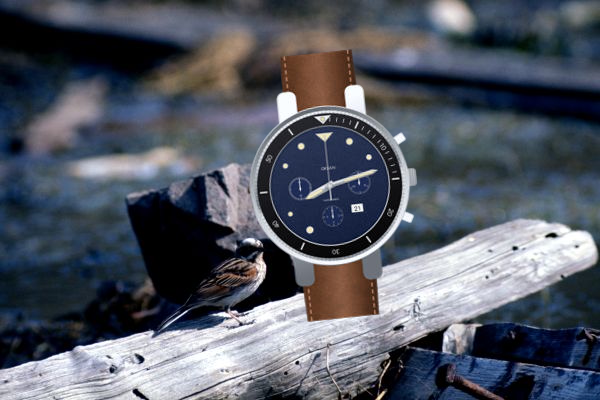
8:13
